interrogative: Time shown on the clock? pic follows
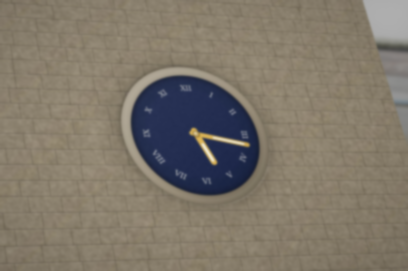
5:17
